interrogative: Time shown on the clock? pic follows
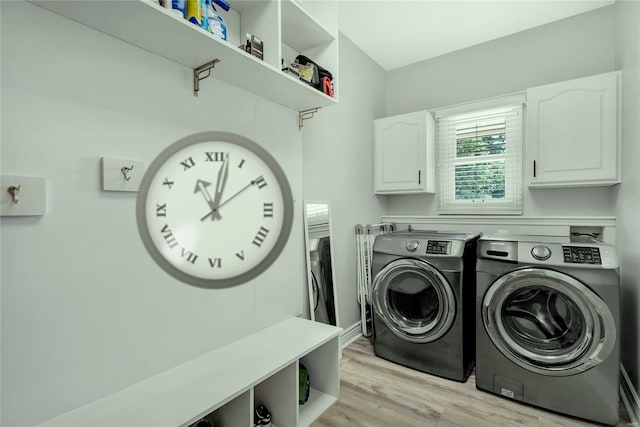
11:02:09
